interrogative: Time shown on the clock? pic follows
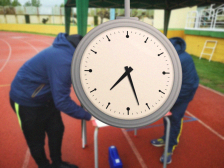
7:27
